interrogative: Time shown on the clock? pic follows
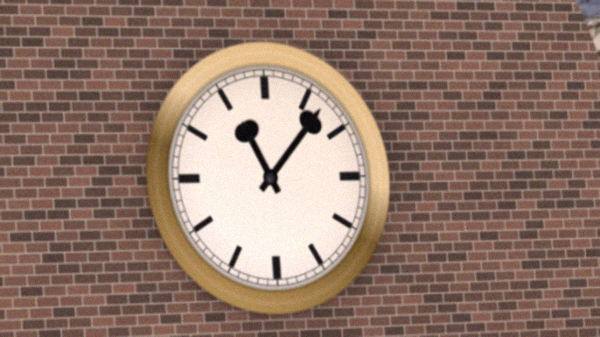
11:07
